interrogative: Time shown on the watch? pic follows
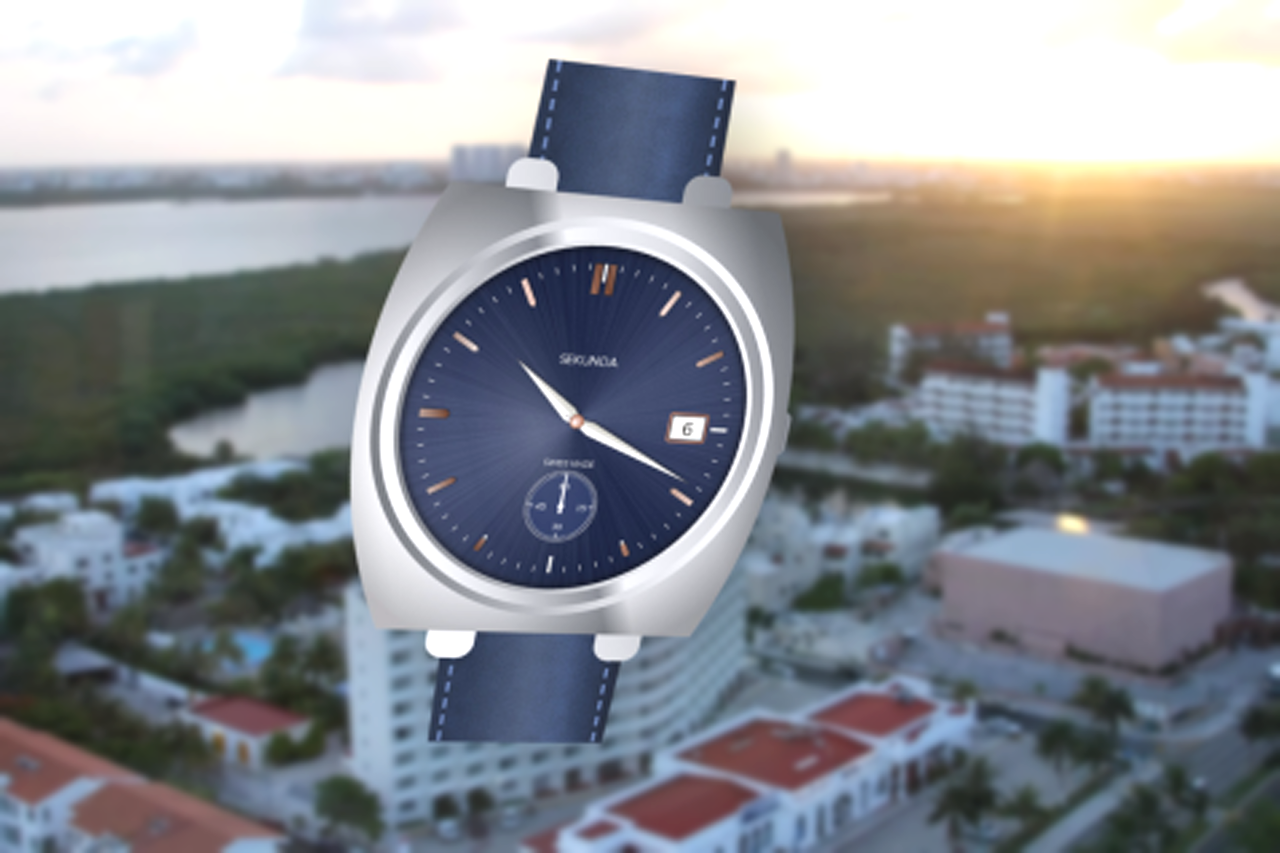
10:19
